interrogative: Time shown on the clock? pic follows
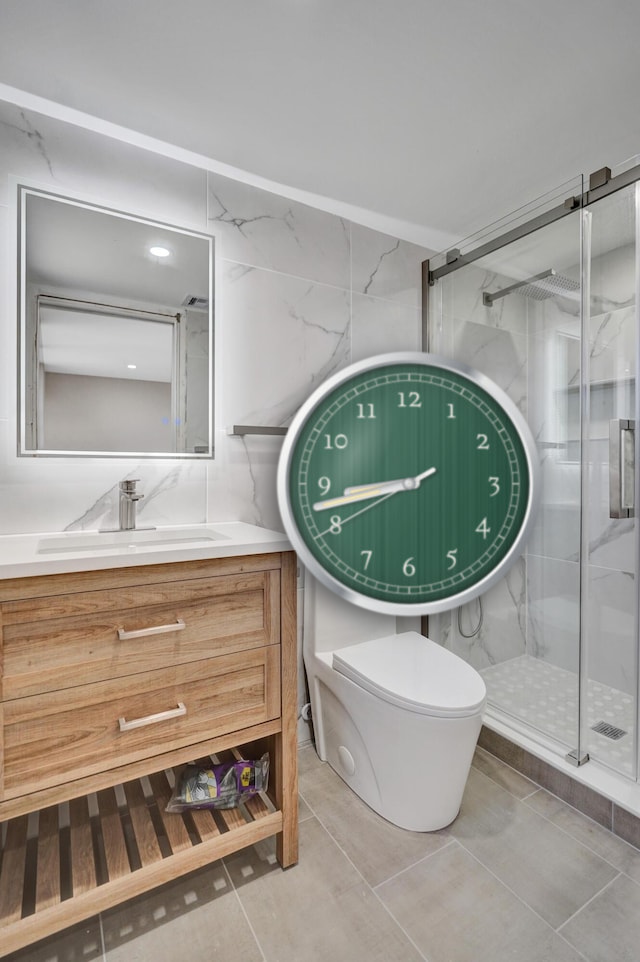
8:42:40
